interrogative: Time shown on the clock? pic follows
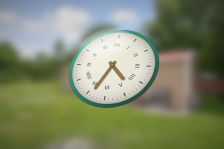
4:34
